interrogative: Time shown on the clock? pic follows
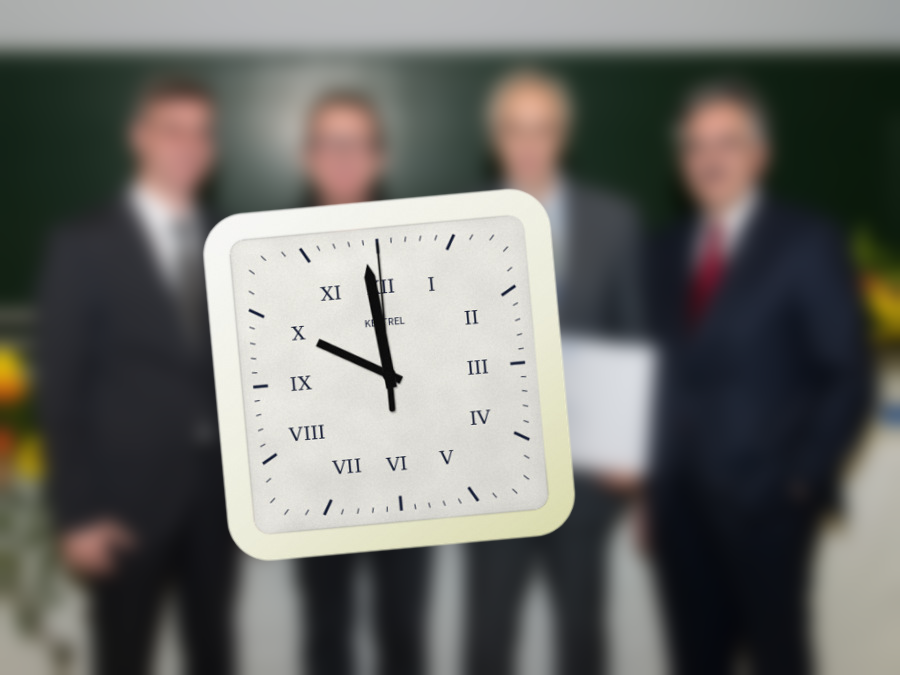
9:59:00
